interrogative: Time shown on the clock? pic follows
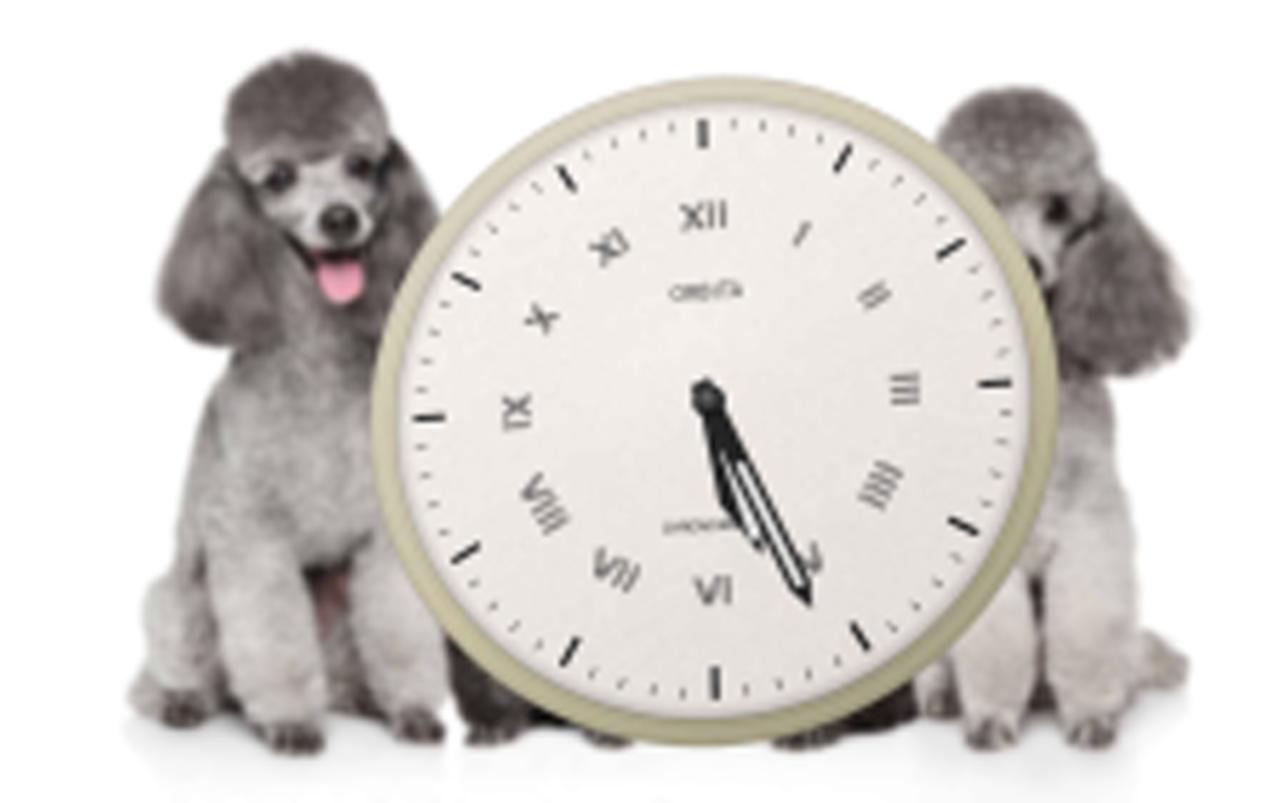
5:26
